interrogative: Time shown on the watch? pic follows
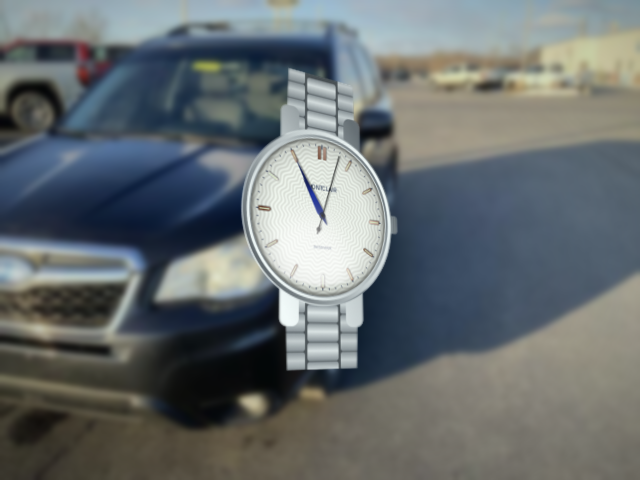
10:55:03
